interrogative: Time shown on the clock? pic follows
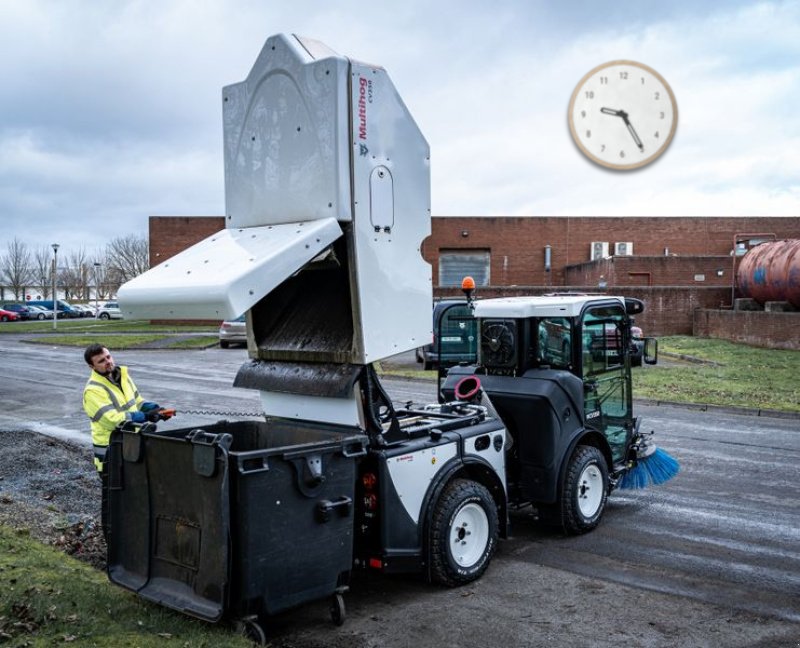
9:25
